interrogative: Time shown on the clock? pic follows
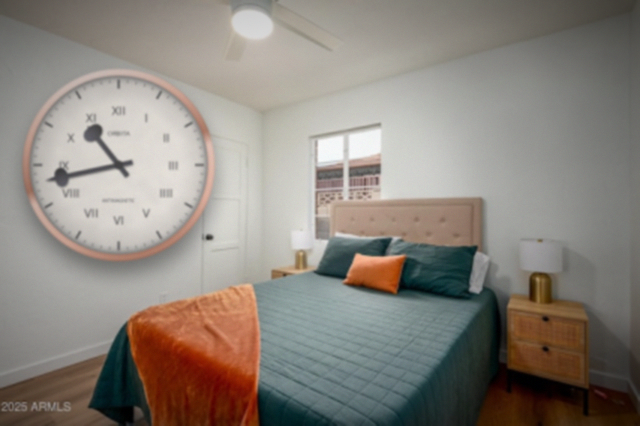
10:43
